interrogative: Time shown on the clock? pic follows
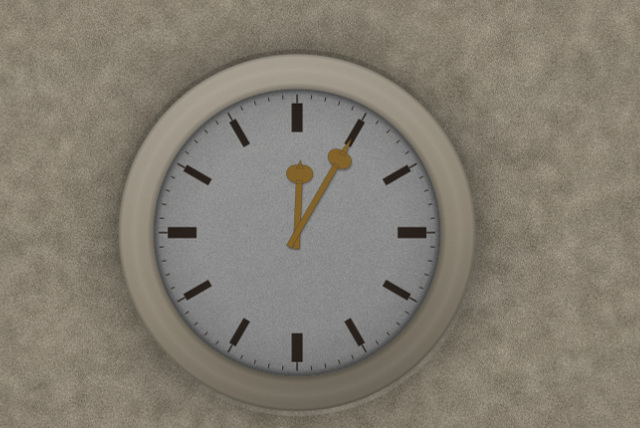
12:05
